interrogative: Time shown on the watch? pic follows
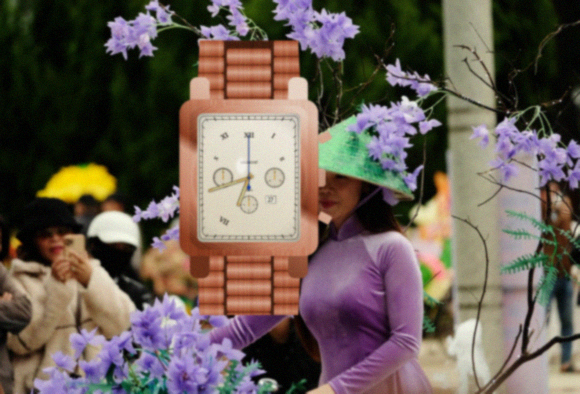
6:42
